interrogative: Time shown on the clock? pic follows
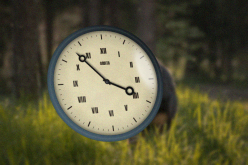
3:53
